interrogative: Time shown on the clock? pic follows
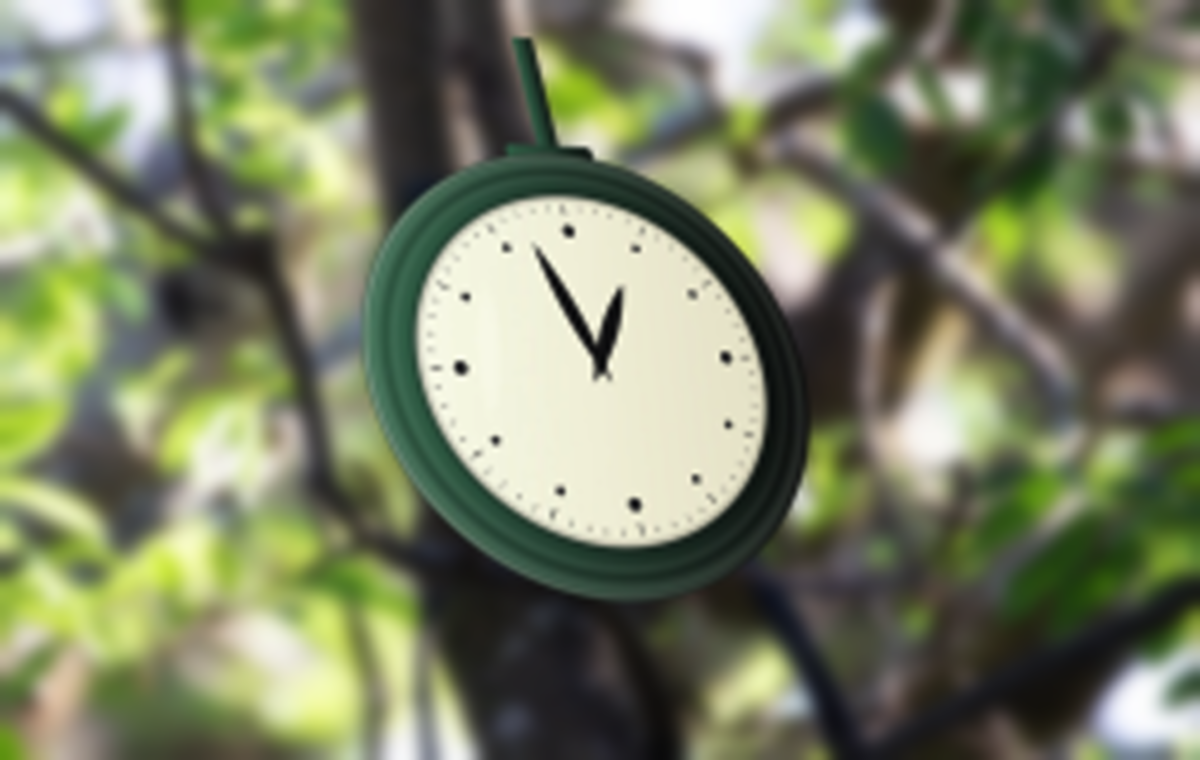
12:57
